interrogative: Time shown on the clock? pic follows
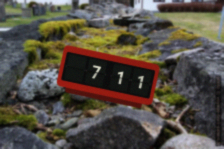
7:11
